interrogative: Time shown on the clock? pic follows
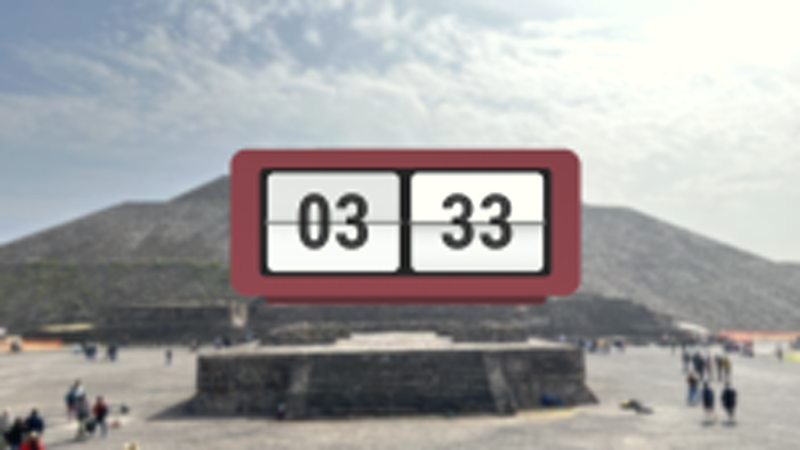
3:33
